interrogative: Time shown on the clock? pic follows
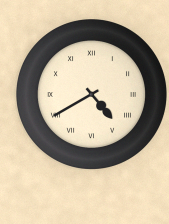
4:40
